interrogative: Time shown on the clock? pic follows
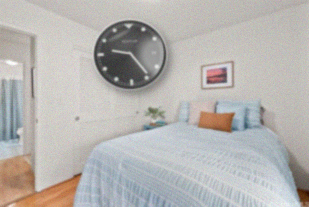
9:24
